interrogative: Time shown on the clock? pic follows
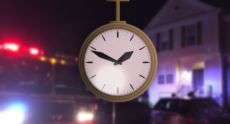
1:49
